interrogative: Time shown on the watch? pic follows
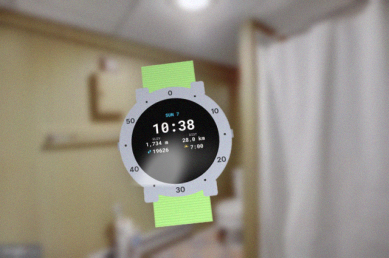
10:38
